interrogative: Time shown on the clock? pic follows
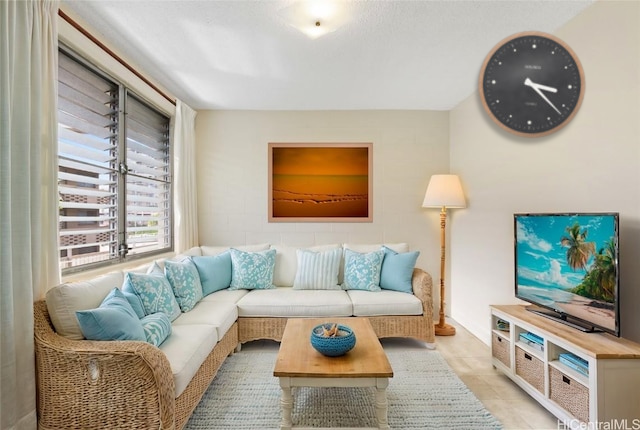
3:22
